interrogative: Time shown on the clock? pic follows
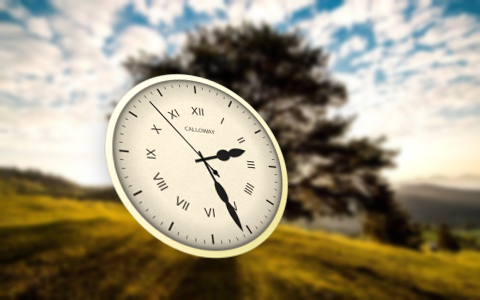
2:25:53
